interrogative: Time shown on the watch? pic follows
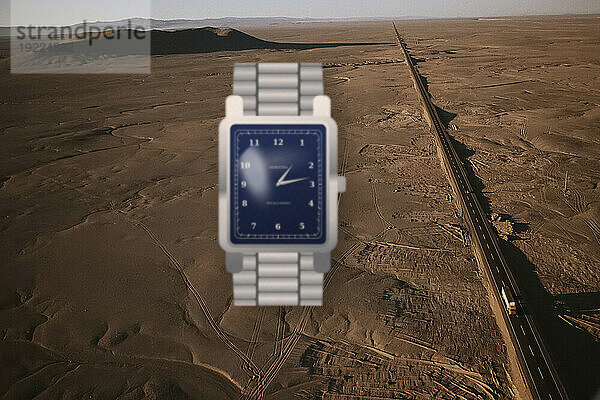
1:13
